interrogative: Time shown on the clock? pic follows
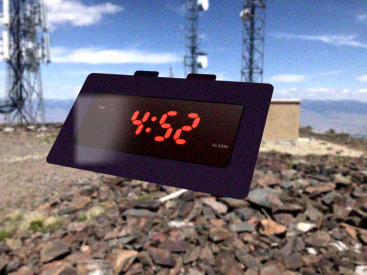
4:52
